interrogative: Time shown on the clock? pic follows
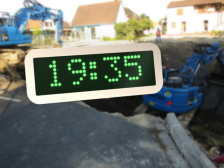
19:35
